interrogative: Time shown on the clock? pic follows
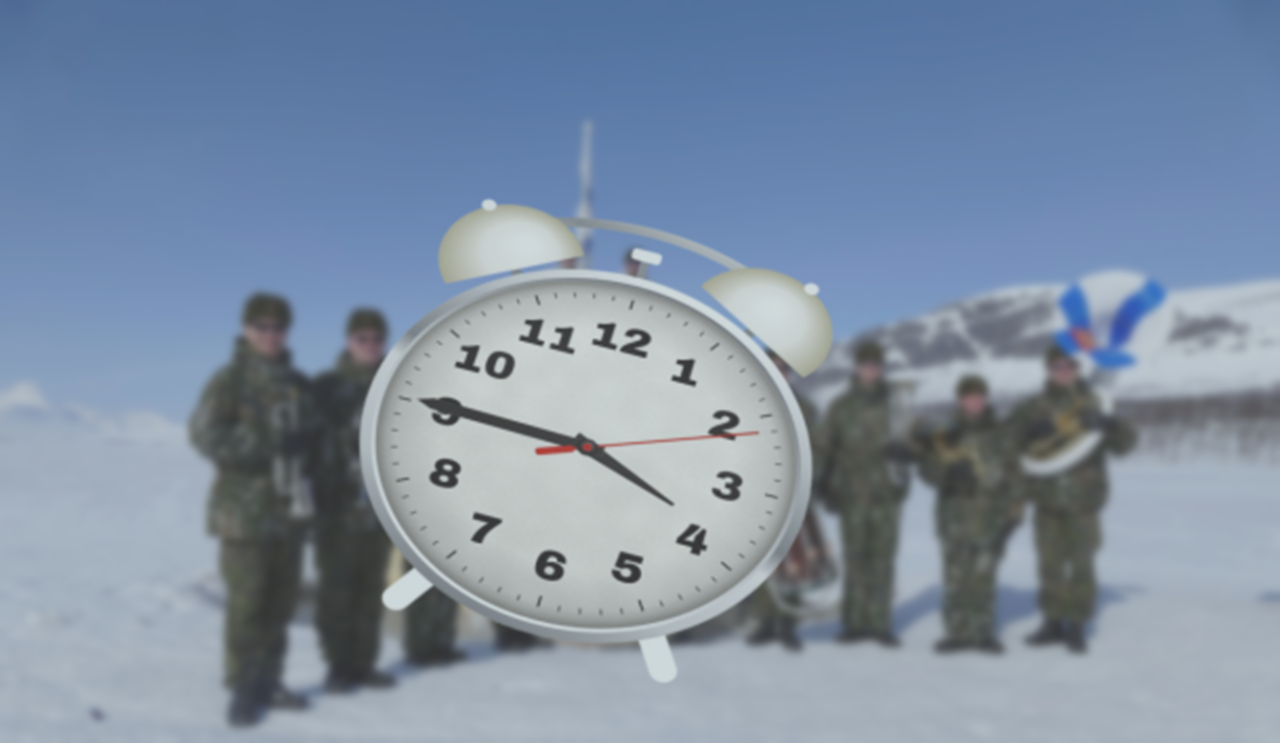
3:45:11
